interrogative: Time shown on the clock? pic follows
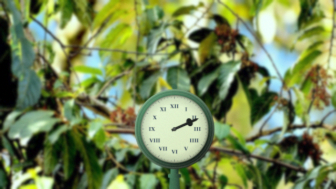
2:11
